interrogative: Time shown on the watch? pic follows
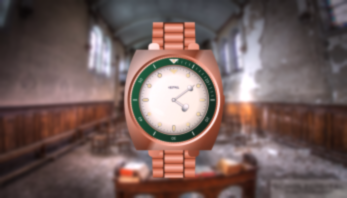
4:09
